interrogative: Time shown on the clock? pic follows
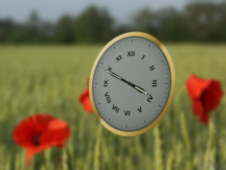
3:49
